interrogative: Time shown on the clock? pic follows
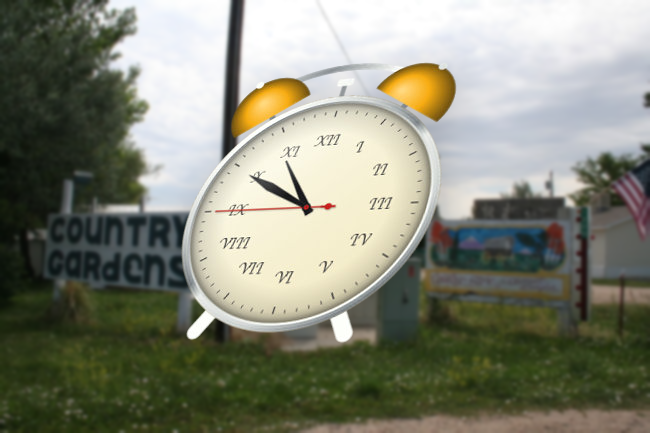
10:49:45
